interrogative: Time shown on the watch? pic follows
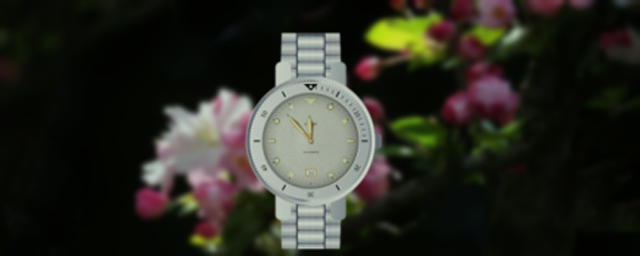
11:53
